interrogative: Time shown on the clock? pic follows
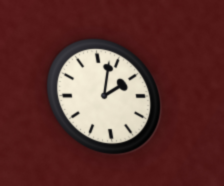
2:03
